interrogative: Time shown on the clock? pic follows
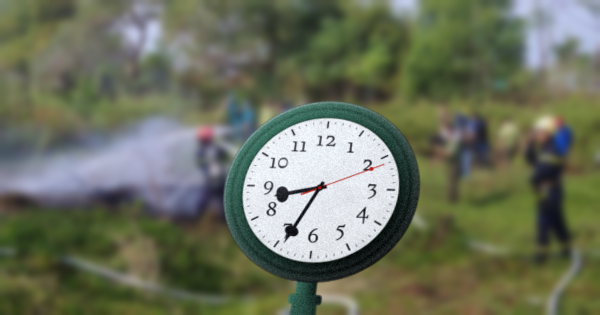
8:34:11
